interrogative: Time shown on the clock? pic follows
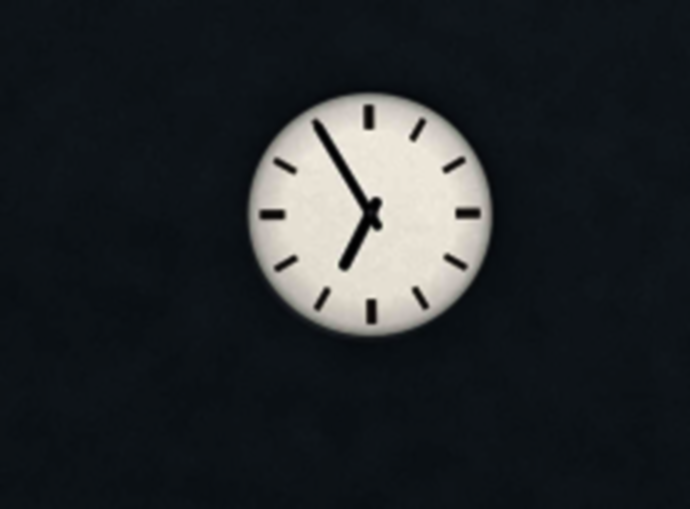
6:55
